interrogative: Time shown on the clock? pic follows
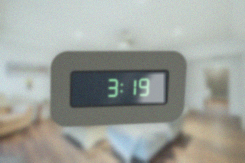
3:19
